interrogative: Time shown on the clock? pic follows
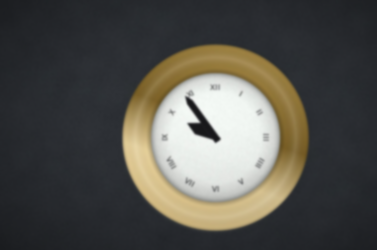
9:54
